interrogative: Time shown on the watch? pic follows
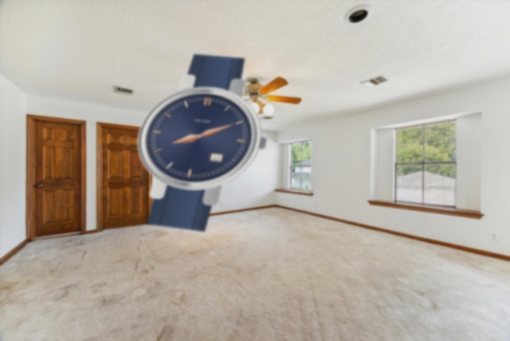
8:10
